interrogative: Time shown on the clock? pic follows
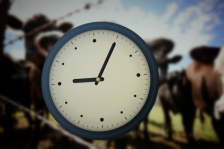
9:05
